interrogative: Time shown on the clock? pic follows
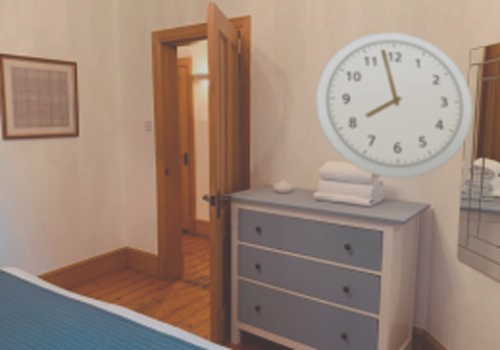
7:58
